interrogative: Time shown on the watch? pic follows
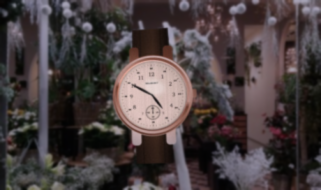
4:50
